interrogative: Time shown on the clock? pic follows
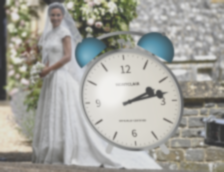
2:13
